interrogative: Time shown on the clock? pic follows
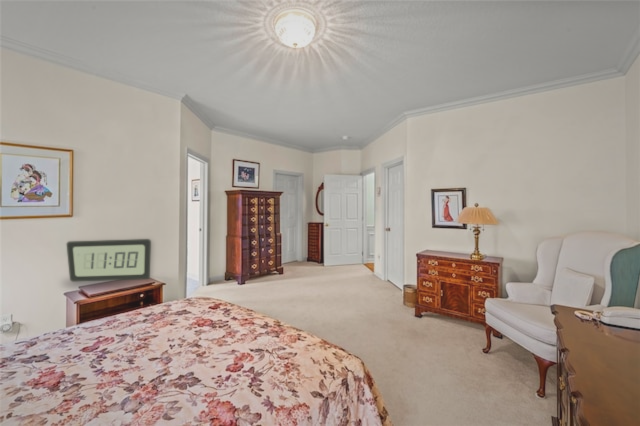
11:00
